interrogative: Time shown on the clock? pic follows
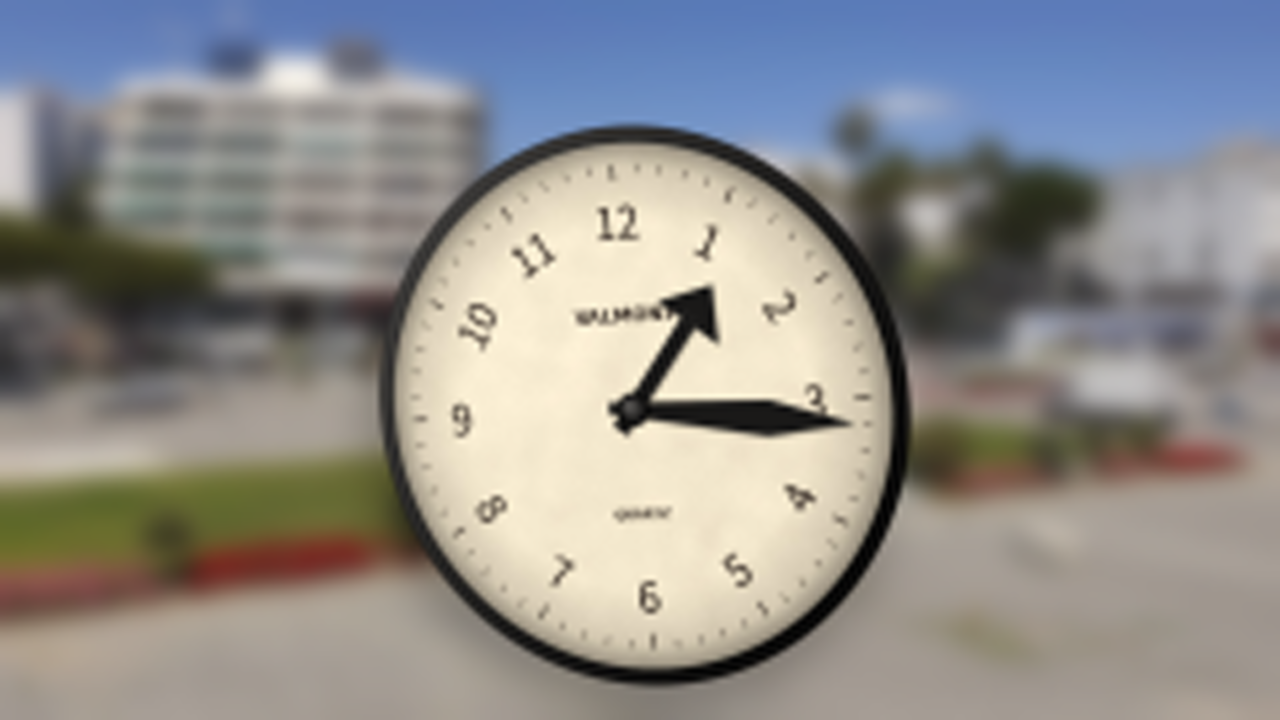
1:16
